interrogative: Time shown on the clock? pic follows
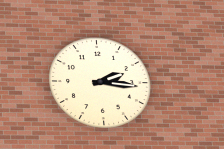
2:16
